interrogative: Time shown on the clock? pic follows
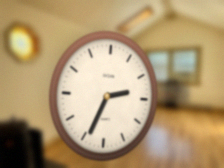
2:34
